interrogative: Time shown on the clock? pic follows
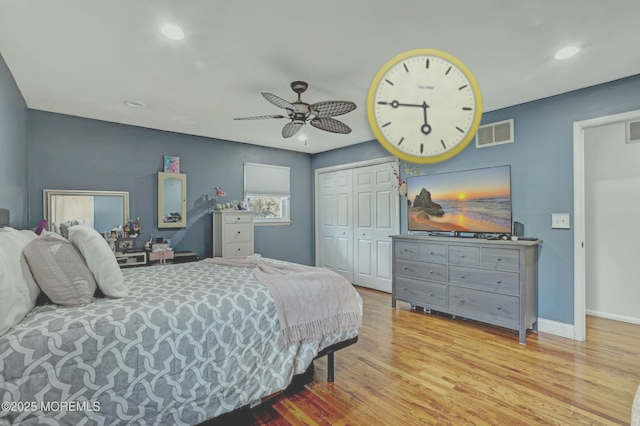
5:45
